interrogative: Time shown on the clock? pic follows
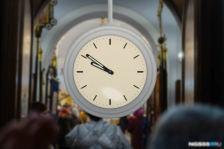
9:51
